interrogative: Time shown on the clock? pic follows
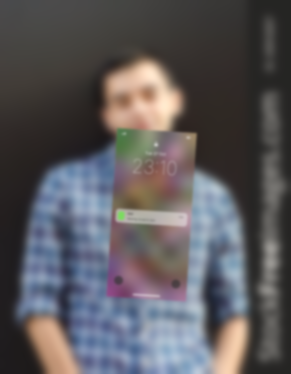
23:10
